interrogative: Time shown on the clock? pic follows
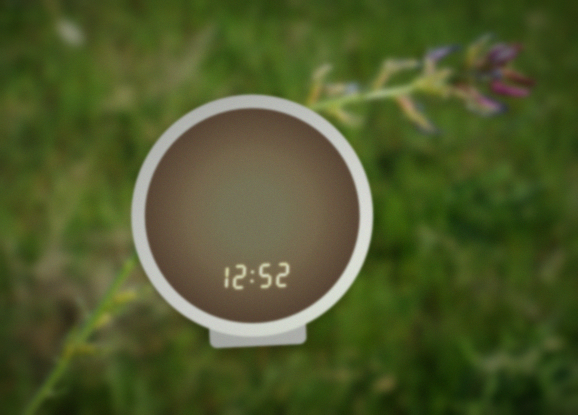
12:52
